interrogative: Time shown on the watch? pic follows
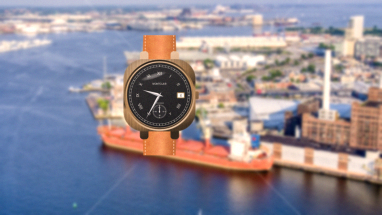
9:35
